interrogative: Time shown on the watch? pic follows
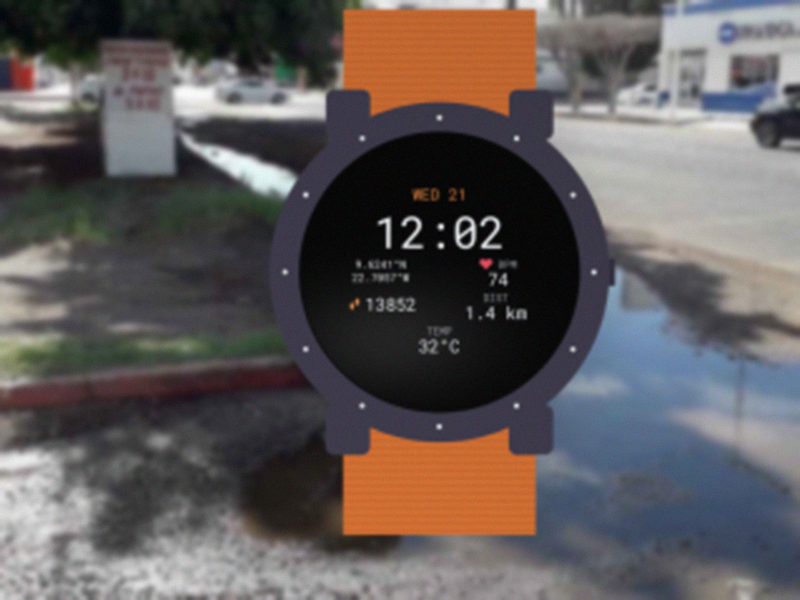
12:02
